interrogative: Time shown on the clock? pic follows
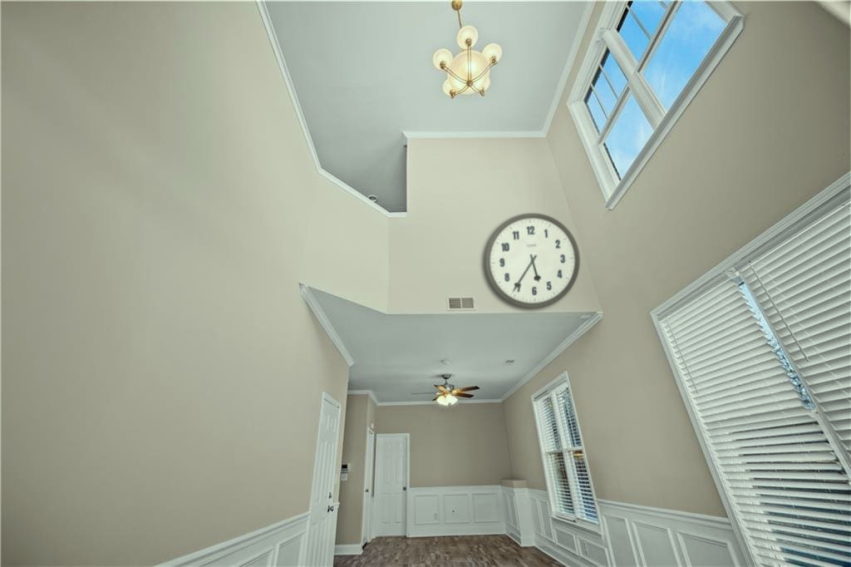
5:36
